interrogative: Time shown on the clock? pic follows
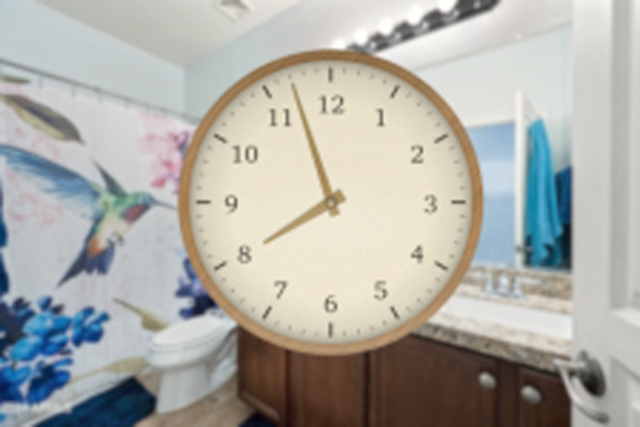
7:57
